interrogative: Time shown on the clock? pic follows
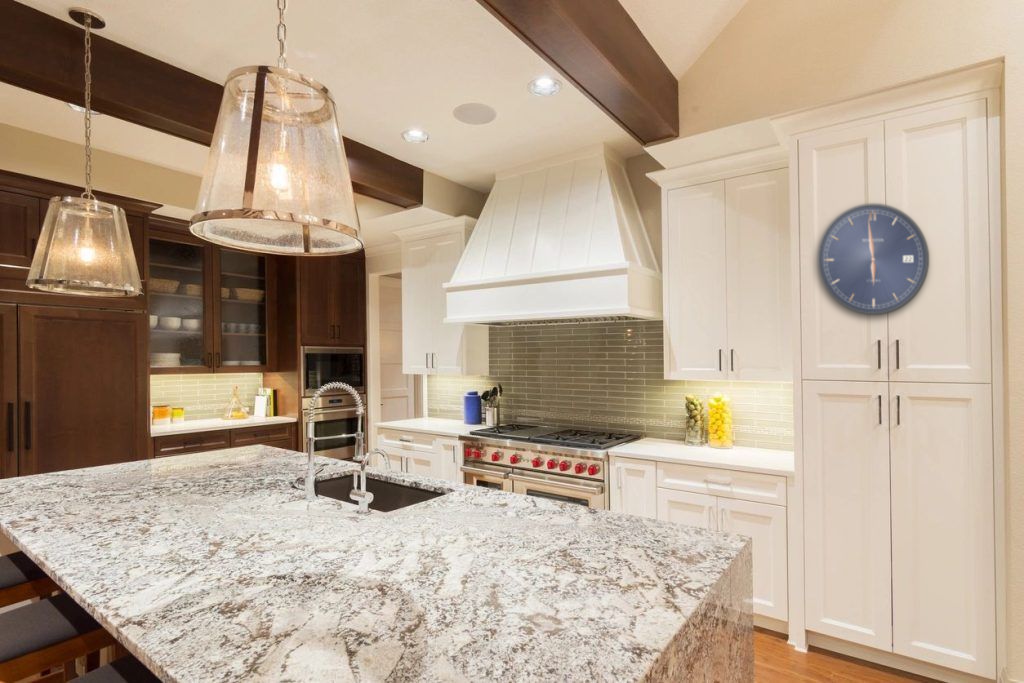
5:59
